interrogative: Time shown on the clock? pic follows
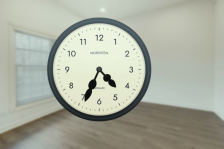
4:34
